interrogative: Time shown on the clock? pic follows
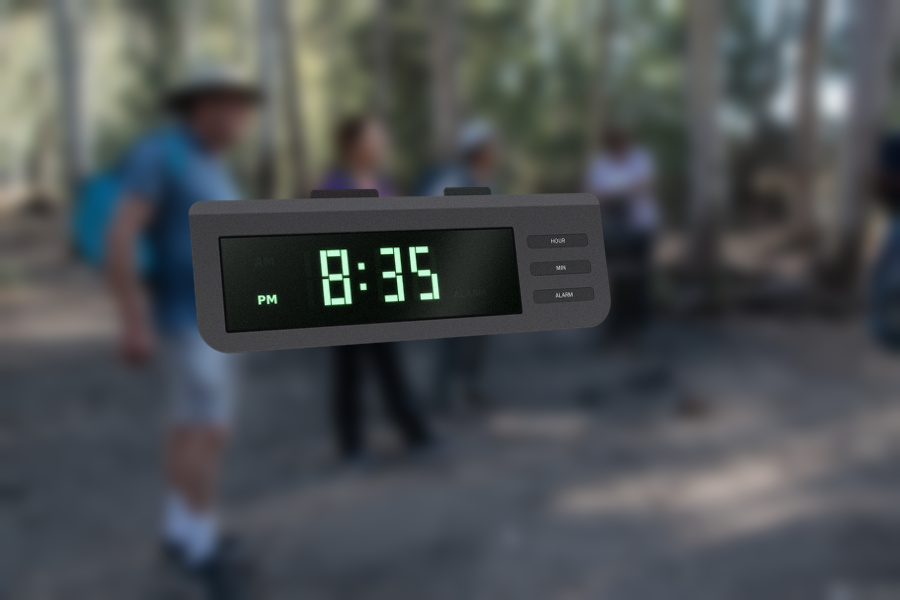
8:35
